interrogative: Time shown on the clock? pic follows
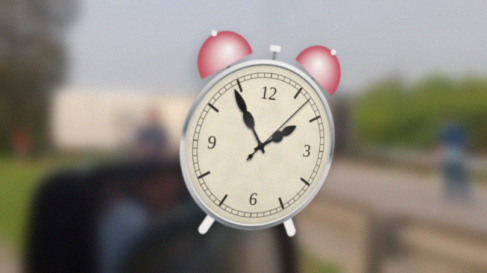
1:54:07
